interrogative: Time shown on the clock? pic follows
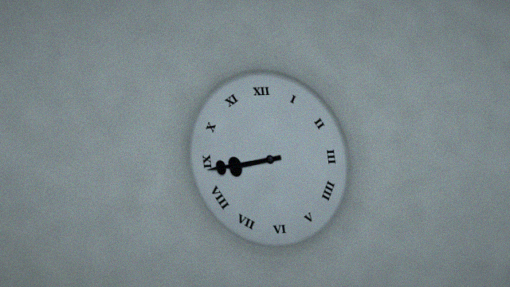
8:44
